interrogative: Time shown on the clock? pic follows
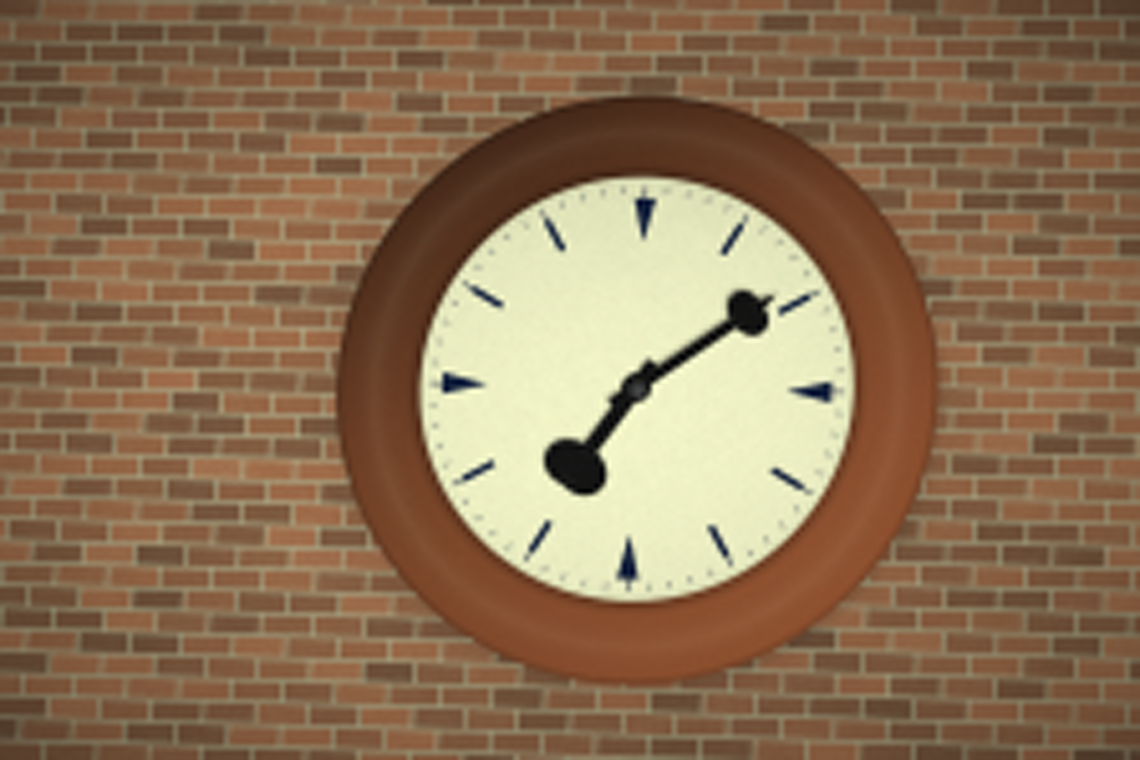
7:09
